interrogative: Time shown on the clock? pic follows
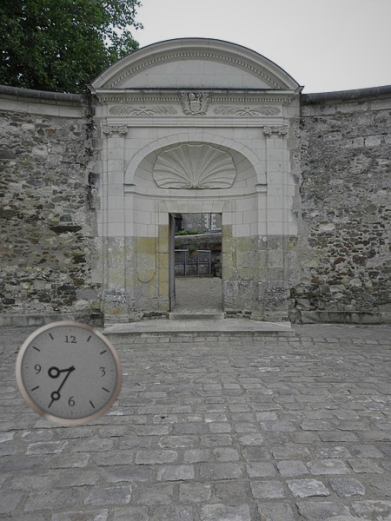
8:35
